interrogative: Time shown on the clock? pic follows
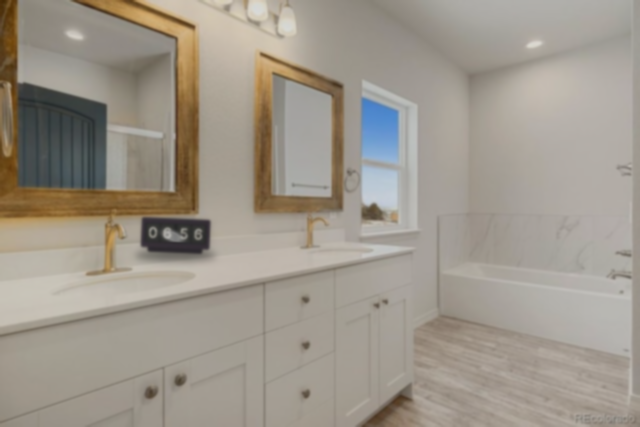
6:56
